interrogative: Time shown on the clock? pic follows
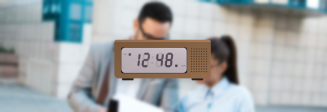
12:48
